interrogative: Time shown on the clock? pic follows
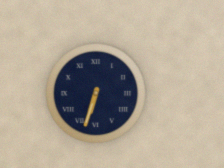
6:33
